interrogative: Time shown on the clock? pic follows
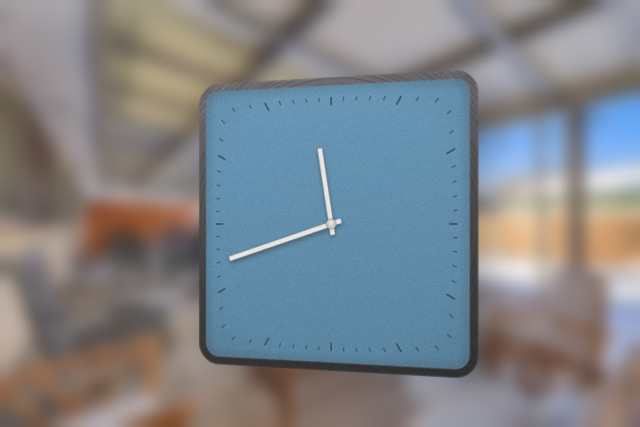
11:42
